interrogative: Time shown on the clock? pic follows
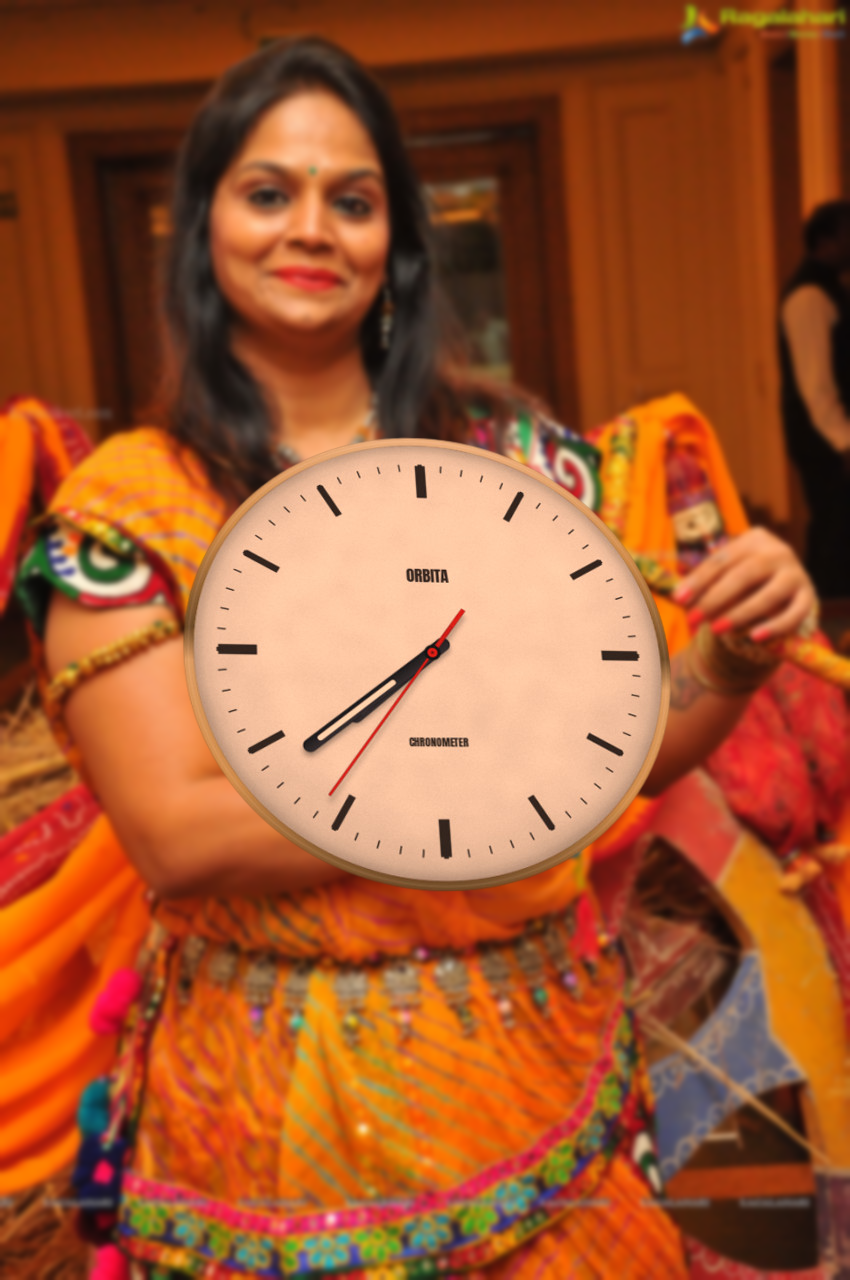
7:38:36
